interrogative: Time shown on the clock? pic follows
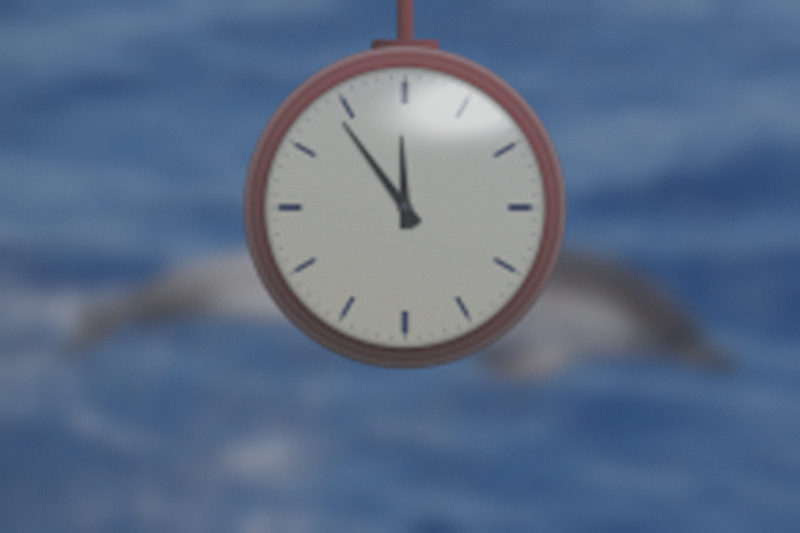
11:54
